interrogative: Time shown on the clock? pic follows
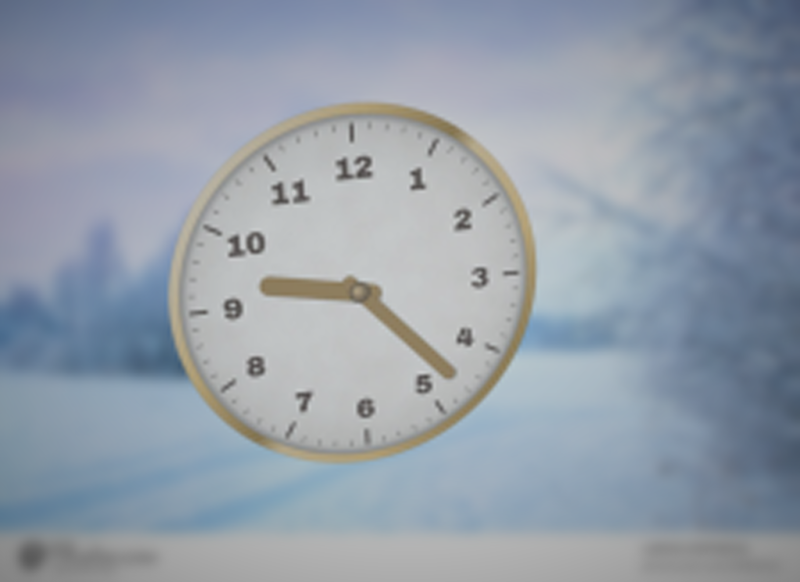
9:23
